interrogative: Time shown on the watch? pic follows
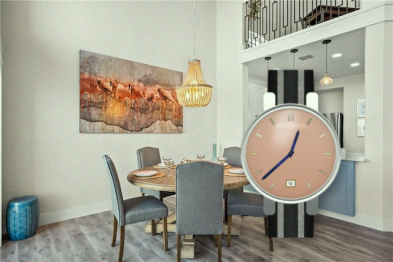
12:38
